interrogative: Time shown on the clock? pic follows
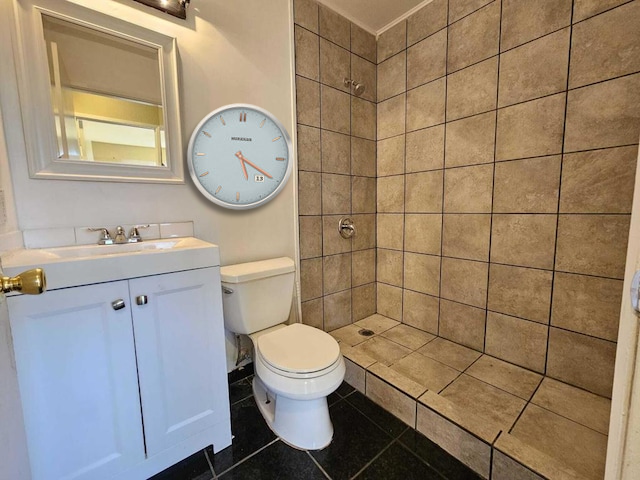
5:20
